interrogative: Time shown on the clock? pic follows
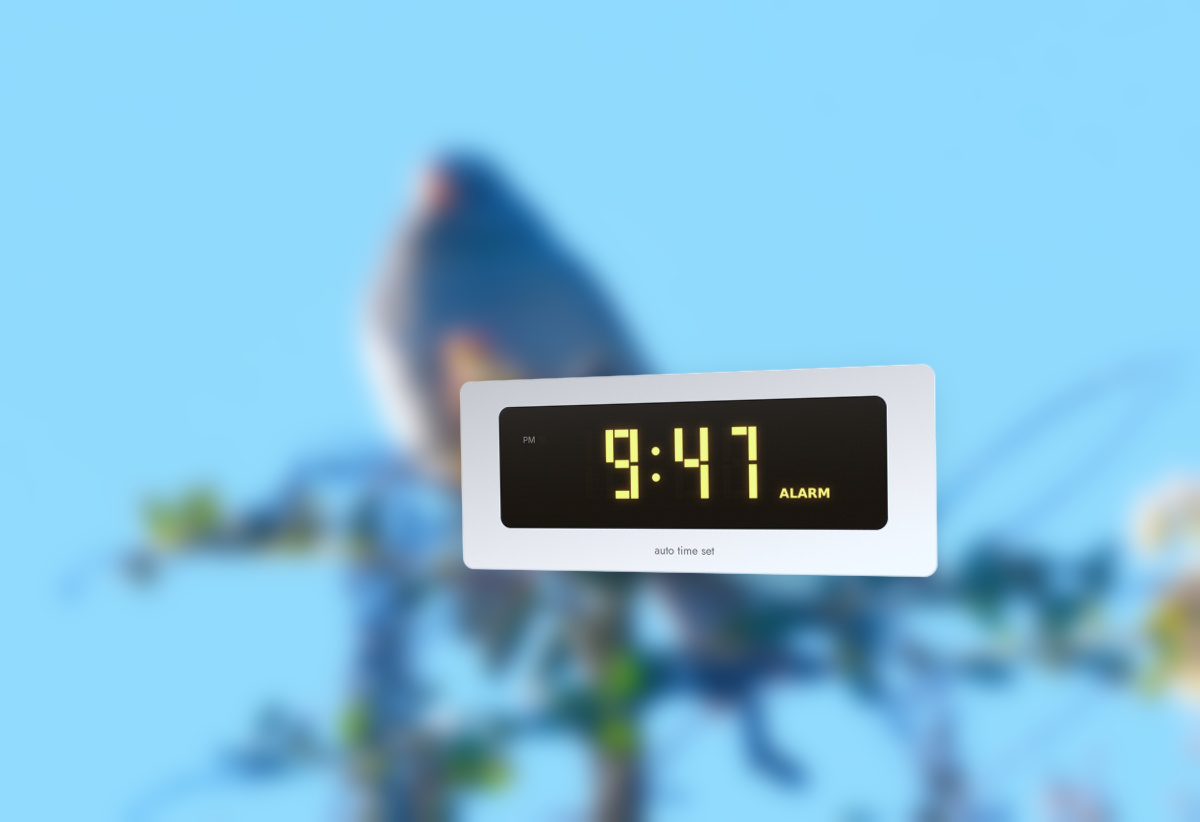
9:47
